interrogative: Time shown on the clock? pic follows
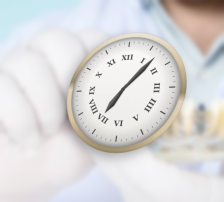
7:07
